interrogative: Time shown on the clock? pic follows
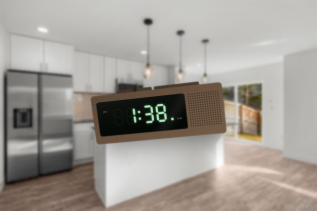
1:38
